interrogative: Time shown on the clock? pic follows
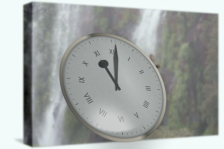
11:01
